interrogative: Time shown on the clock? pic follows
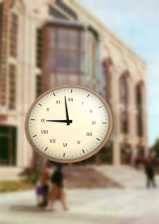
8:58
